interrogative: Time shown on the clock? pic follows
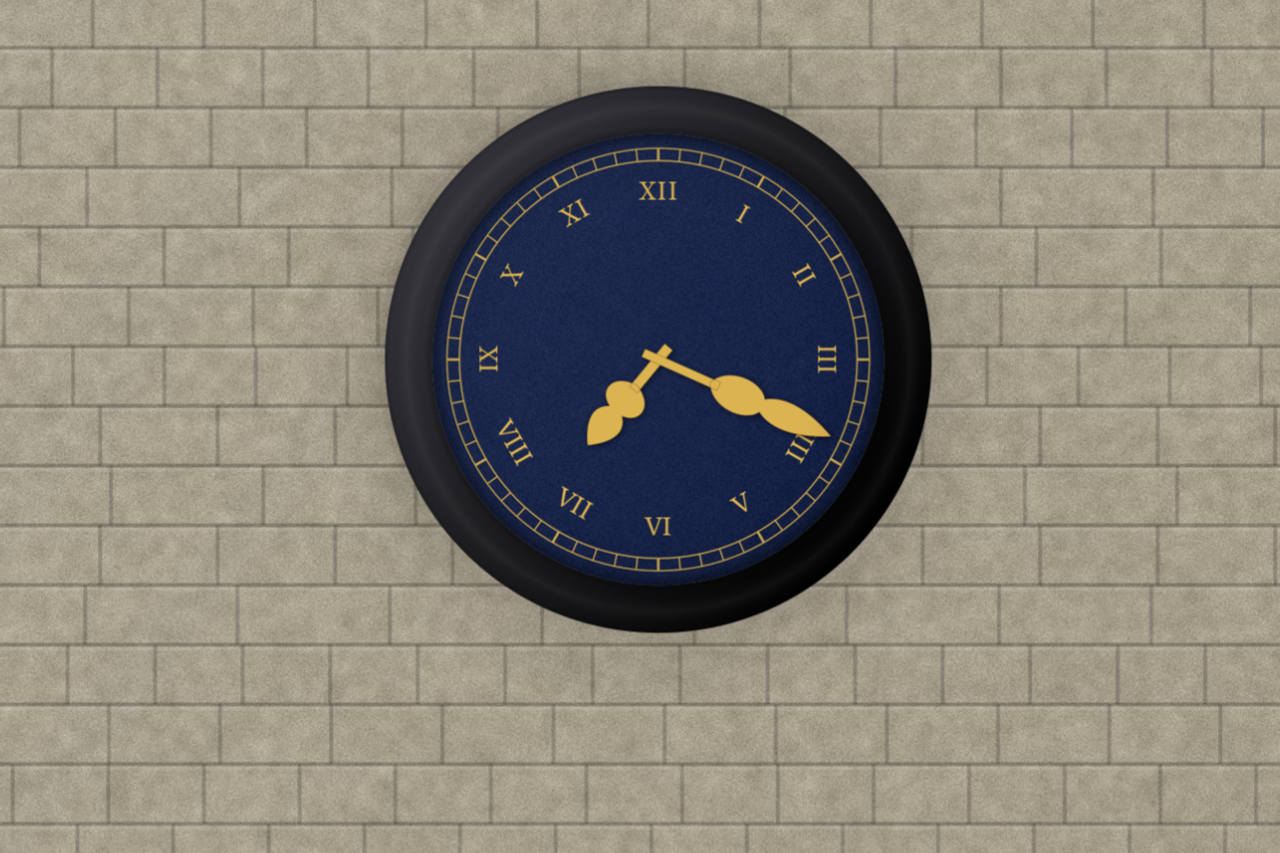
7:19
